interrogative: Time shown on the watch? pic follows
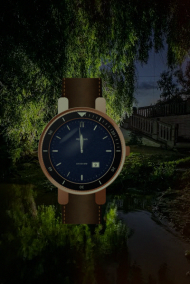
11:59
